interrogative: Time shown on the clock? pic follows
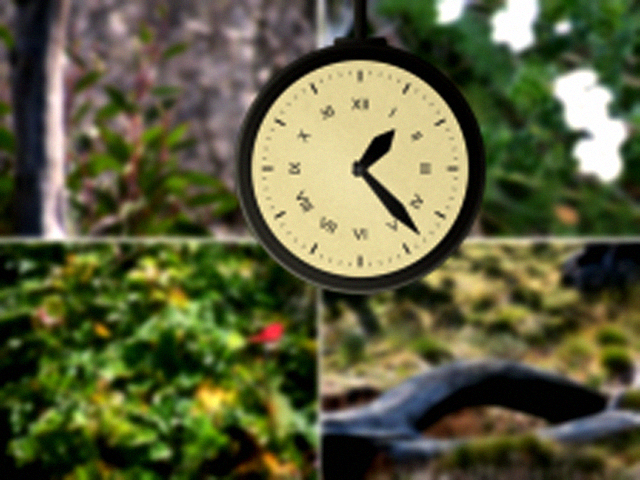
1:23
